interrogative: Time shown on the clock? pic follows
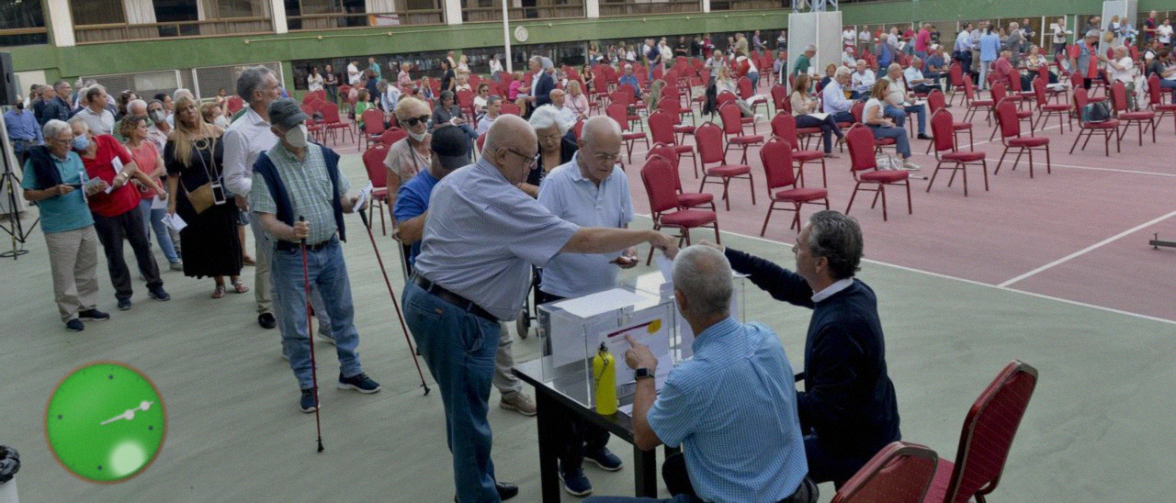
2:10
